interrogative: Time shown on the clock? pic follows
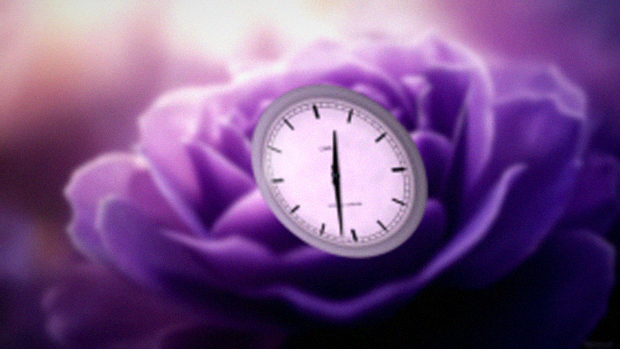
12:32
